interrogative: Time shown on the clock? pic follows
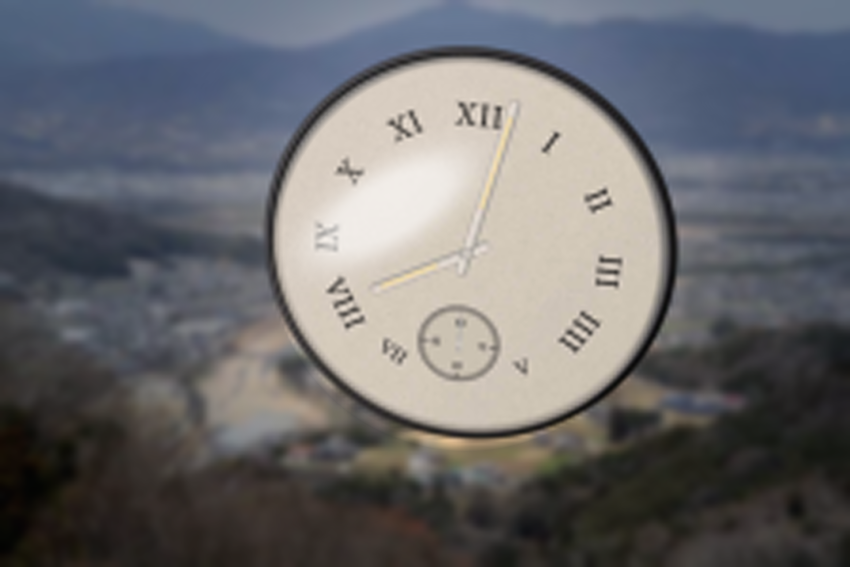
8:02
